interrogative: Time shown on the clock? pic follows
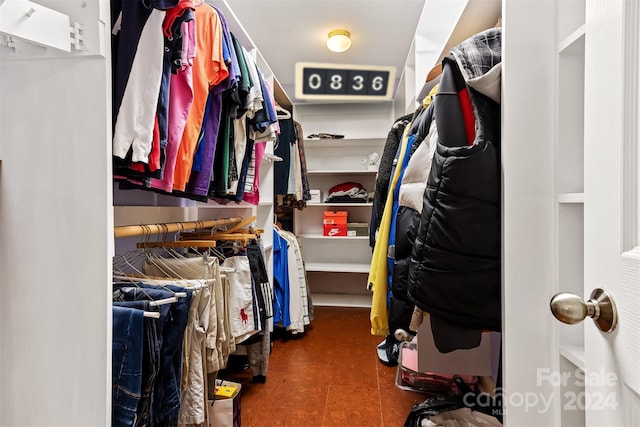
8:36
